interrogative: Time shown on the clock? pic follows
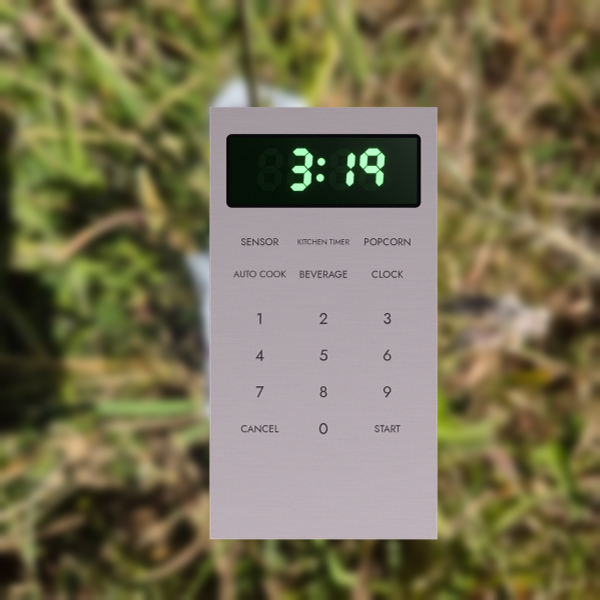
3:19
